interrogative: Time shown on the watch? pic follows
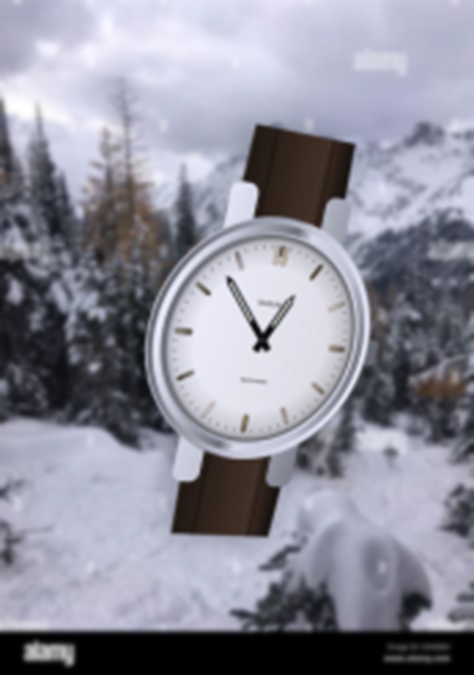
12:53
